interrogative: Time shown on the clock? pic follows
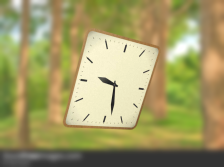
9:28
